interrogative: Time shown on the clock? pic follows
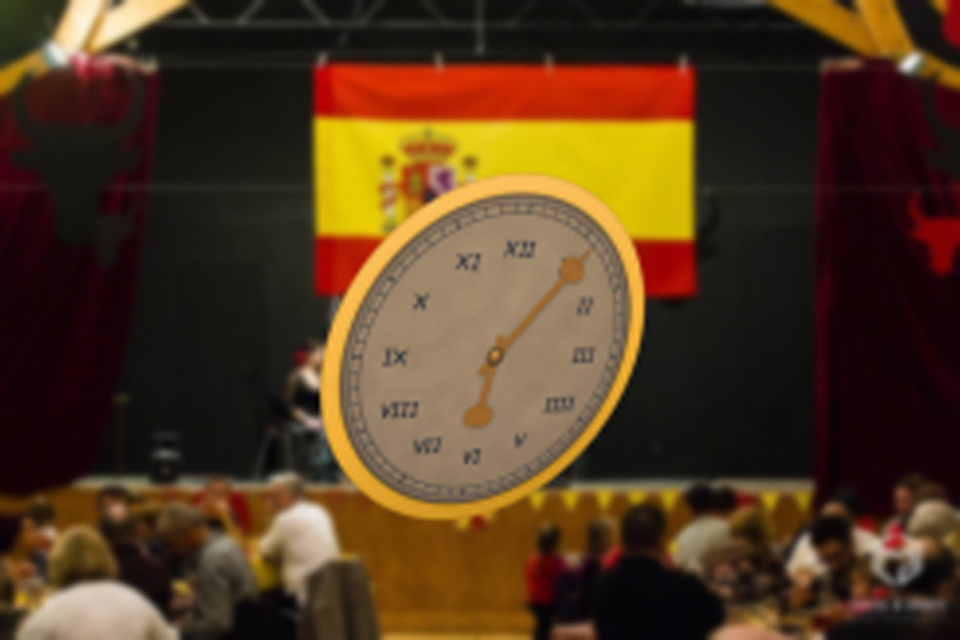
6:06
